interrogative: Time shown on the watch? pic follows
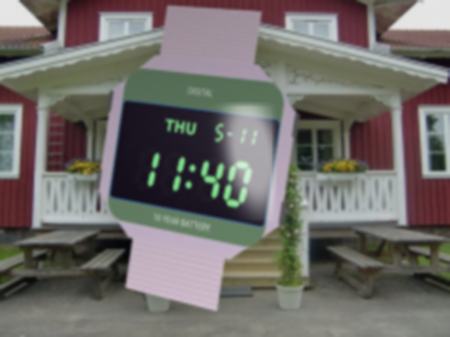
11:40
